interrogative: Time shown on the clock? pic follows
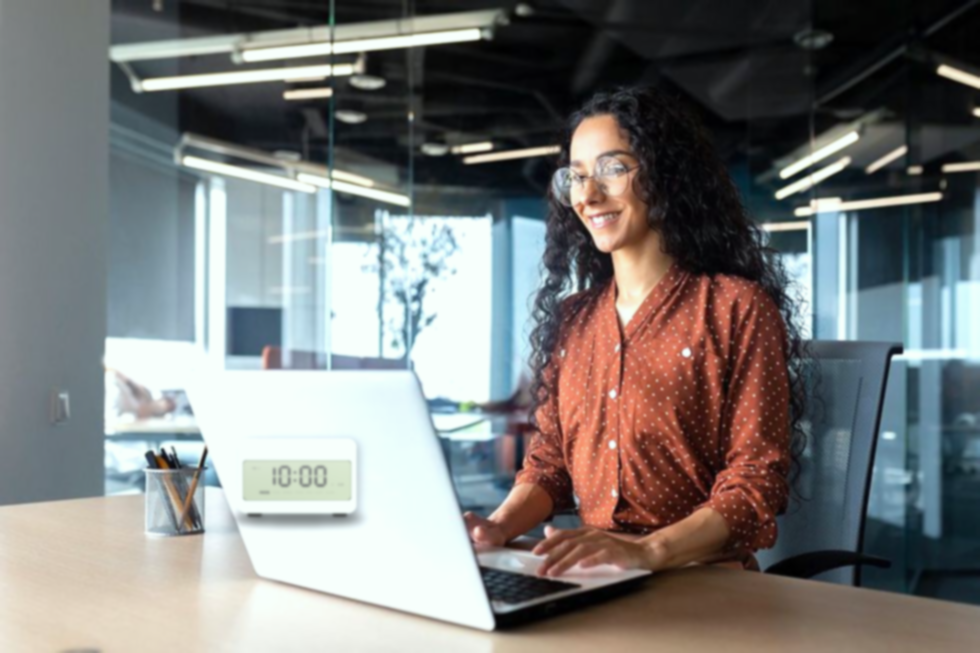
10:00
